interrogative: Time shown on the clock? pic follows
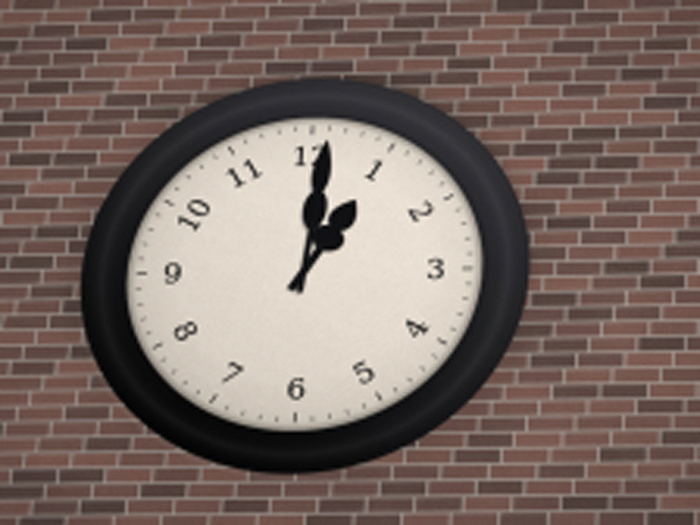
1:01
